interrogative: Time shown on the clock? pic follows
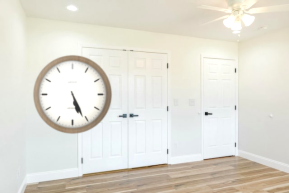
5:26
